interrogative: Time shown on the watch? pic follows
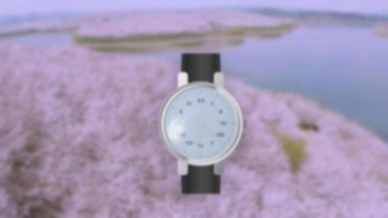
6:22
